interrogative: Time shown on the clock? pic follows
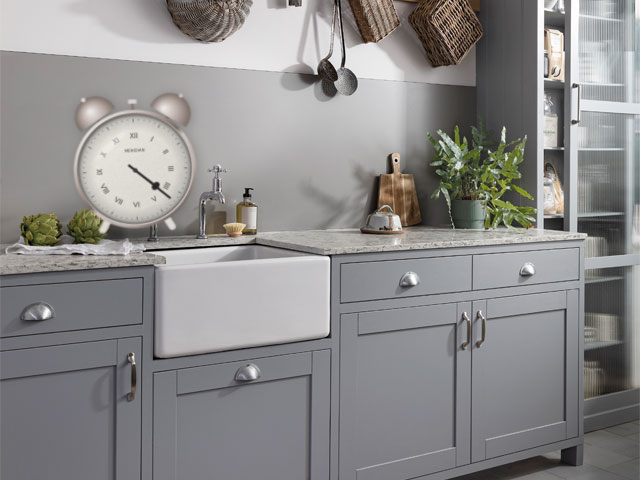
4:22
